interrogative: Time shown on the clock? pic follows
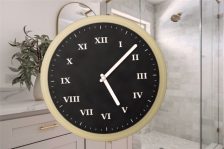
5:08
